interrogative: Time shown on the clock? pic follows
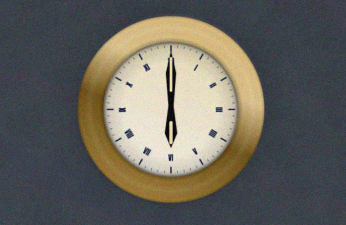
6:00
